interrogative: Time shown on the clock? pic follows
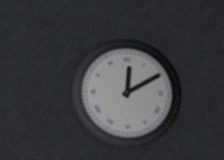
12:10
